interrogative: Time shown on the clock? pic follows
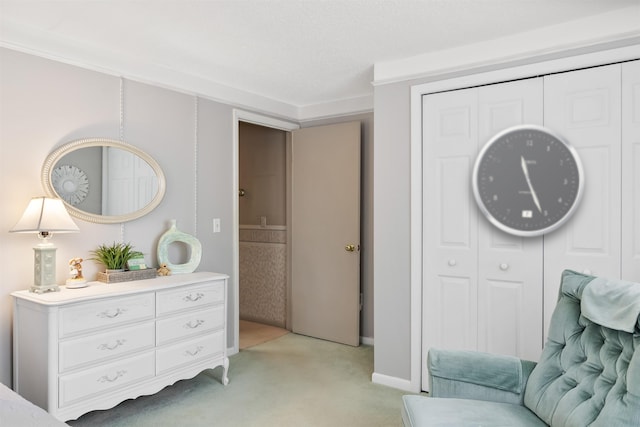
11:26
